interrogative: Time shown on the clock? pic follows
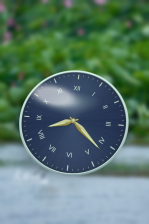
8:22
